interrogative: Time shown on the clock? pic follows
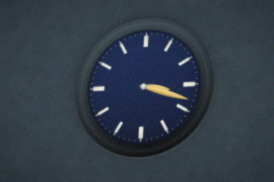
3:18
